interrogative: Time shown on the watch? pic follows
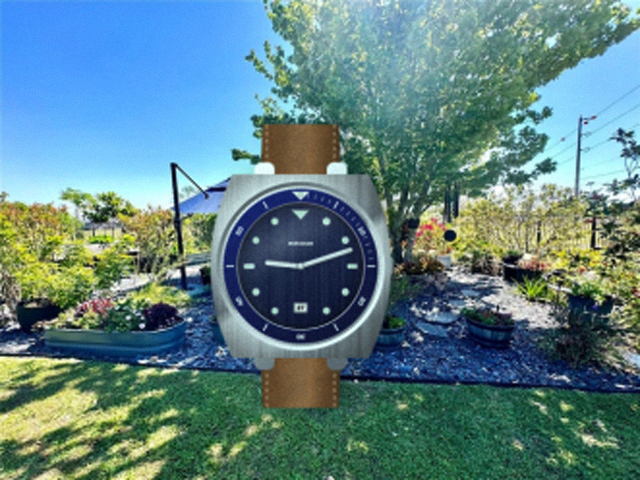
9:12
